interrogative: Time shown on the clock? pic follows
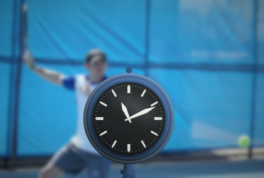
11:11
